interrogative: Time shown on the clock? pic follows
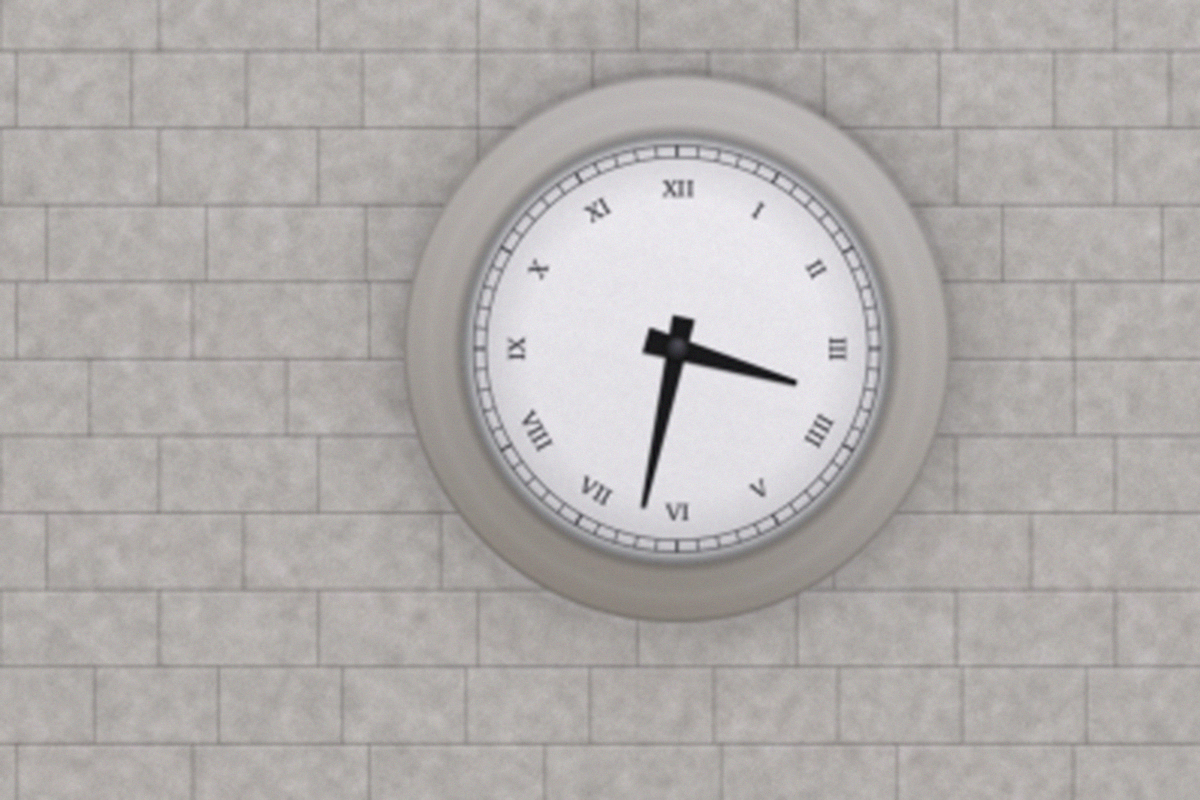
3:32
